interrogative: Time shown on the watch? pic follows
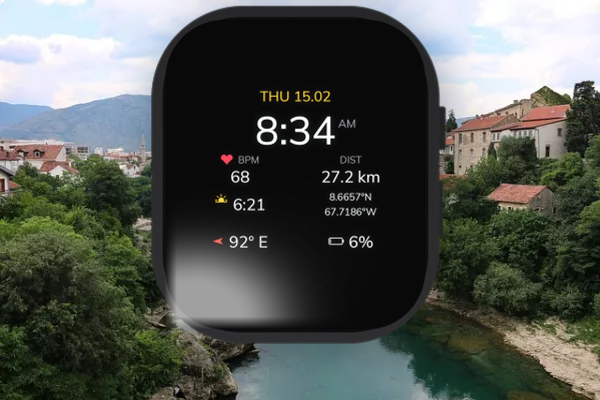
8:34
